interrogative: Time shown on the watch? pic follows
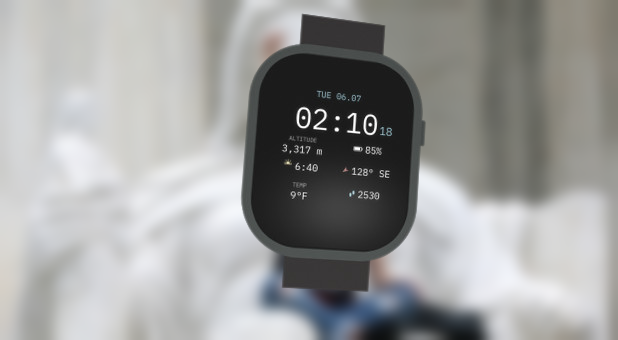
2:10:18
